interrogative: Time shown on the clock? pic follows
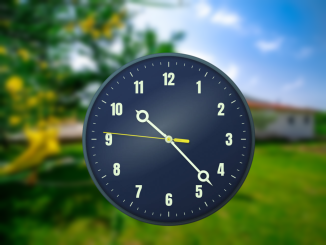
10:22:46
